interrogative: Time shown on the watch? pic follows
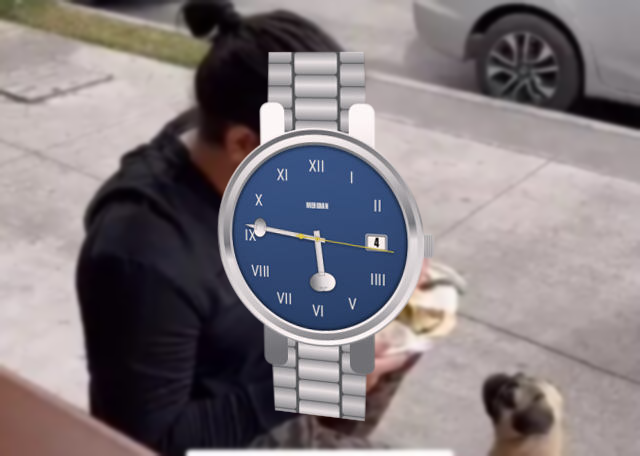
5:46:16
